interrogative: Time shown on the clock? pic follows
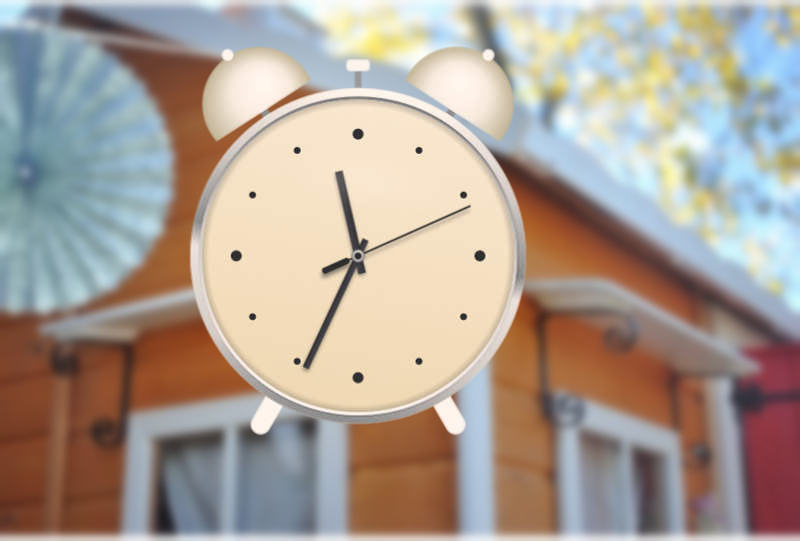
11:34:11
